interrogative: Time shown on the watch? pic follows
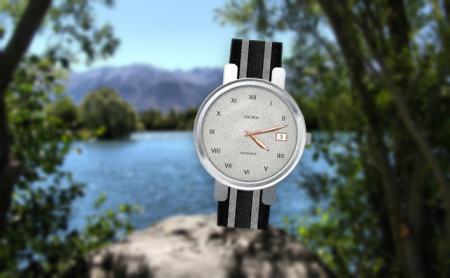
4:12
